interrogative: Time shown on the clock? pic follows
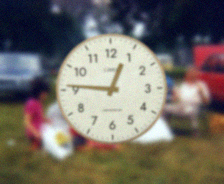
12:46
